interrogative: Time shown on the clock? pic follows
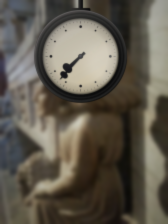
7:37
